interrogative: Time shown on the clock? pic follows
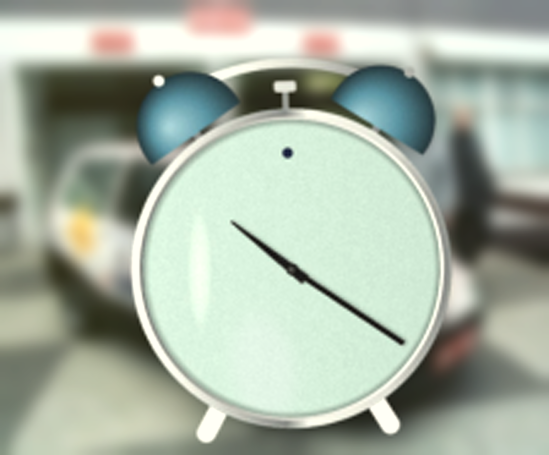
10:21
